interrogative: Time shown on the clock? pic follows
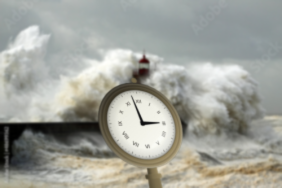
2:58
